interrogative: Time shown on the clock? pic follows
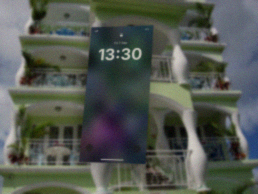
13:30
